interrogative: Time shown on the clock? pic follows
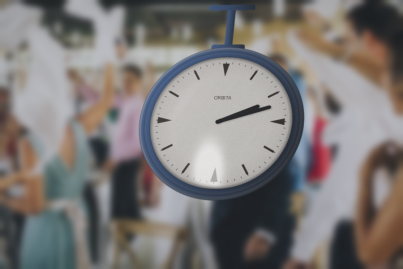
2:12
